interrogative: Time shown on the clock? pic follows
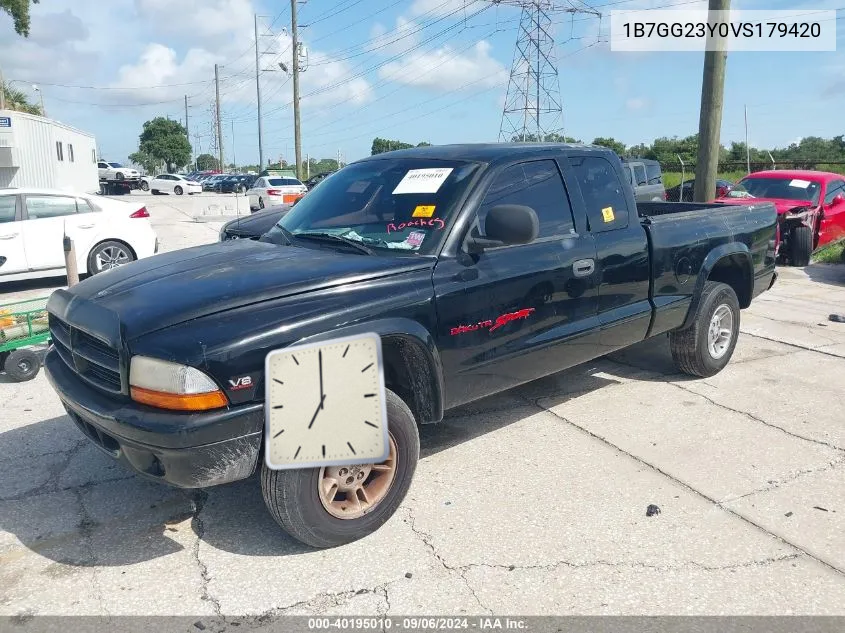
7:00
